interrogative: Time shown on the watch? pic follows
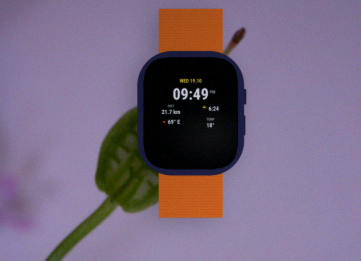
9:49
